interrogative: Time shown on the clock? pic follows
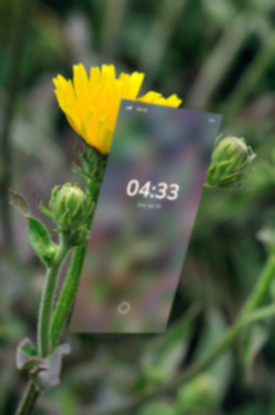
4:33
